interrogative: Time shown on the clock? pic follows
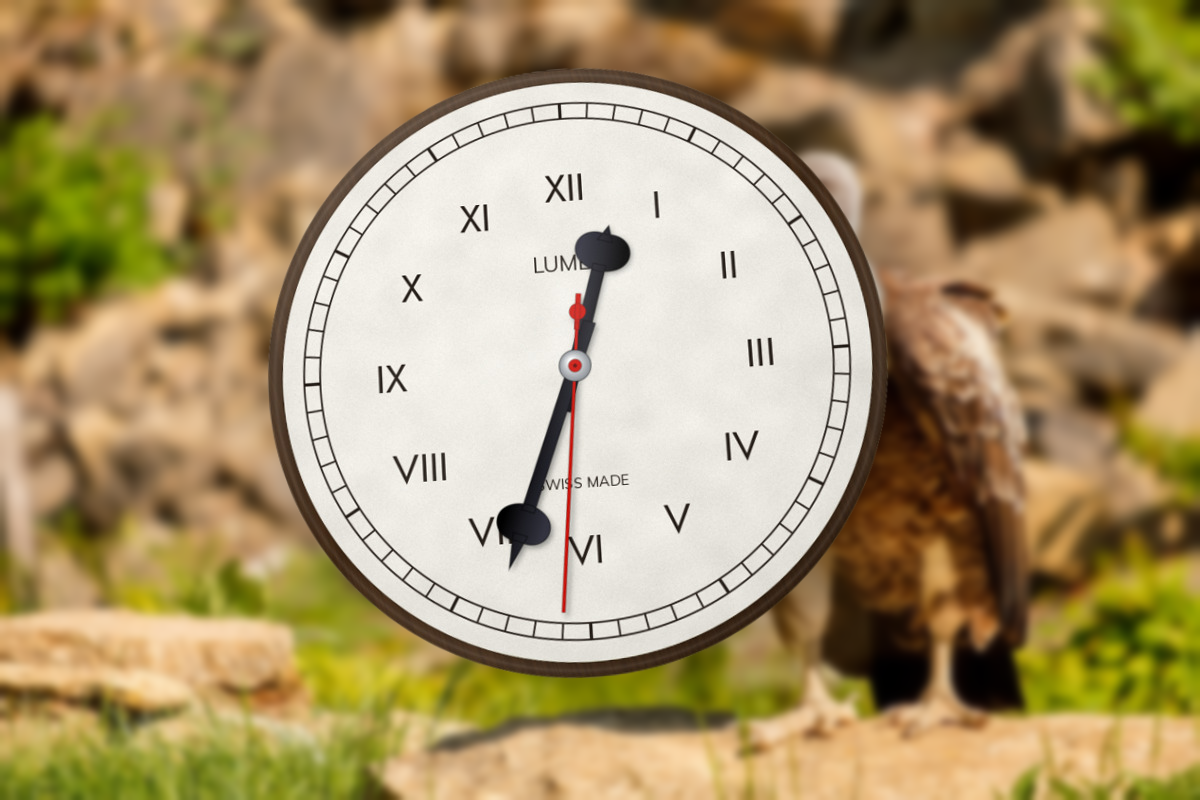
12:33:31
